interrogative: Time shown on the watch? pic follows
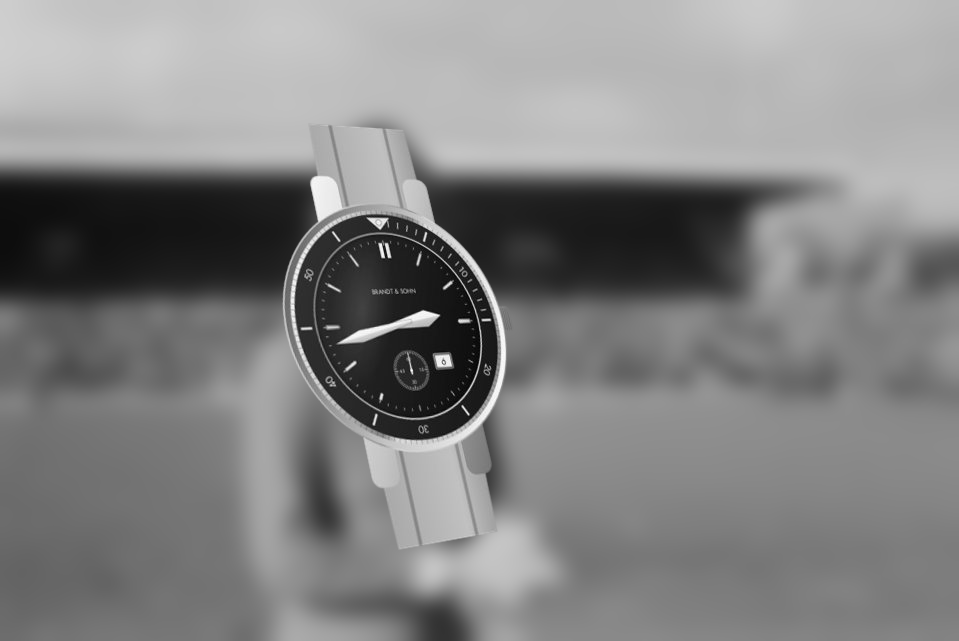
2:43
